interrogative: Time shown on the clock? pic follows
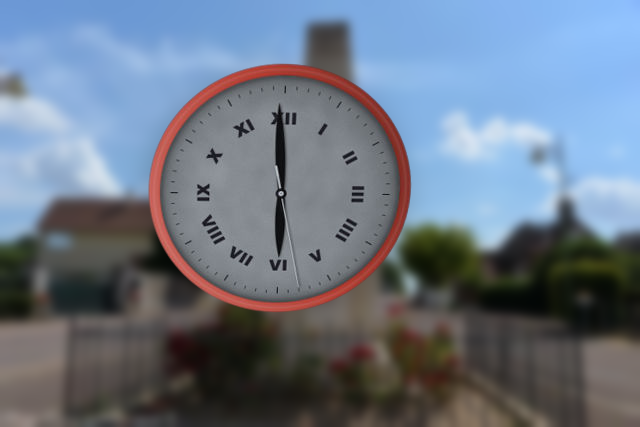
5:59:28
